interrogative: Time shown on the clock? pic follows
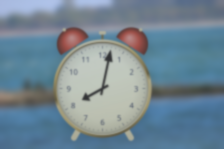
8:02
